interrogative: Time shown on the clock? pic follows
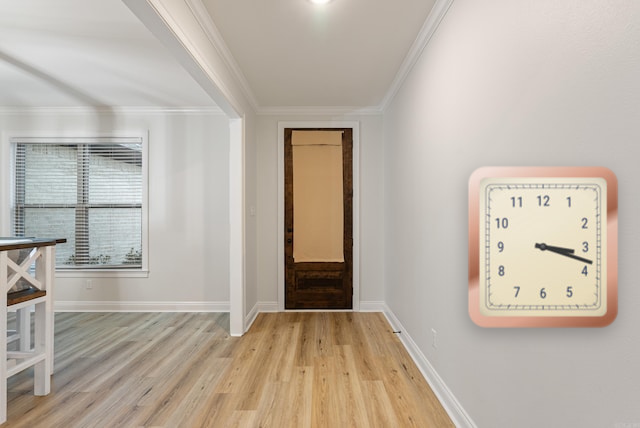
3:18
